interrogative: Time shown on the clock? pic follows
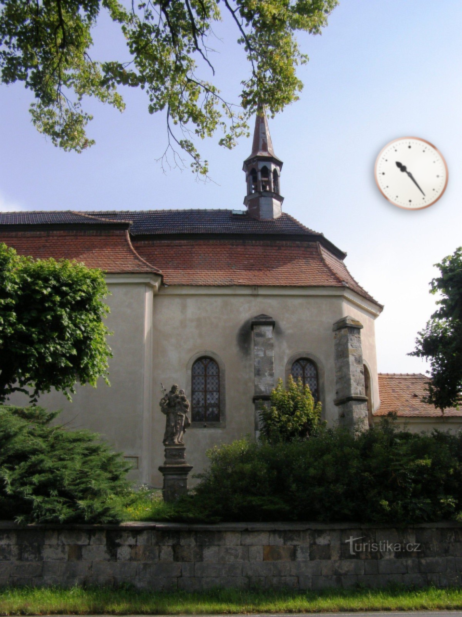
10:24
